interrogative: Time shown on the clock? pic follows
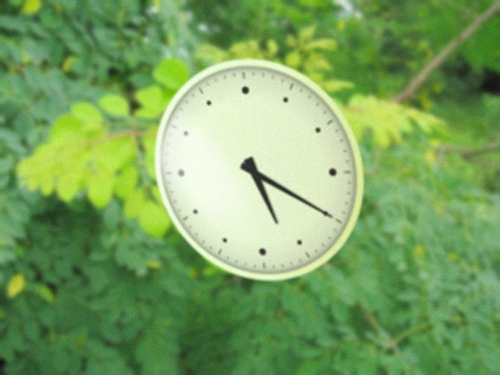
5:20
